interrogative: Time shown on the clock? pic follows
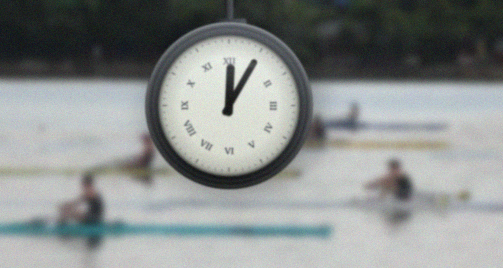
12:05
